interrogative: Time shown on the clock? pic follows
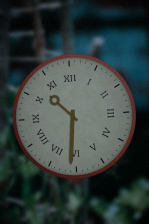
10:31
